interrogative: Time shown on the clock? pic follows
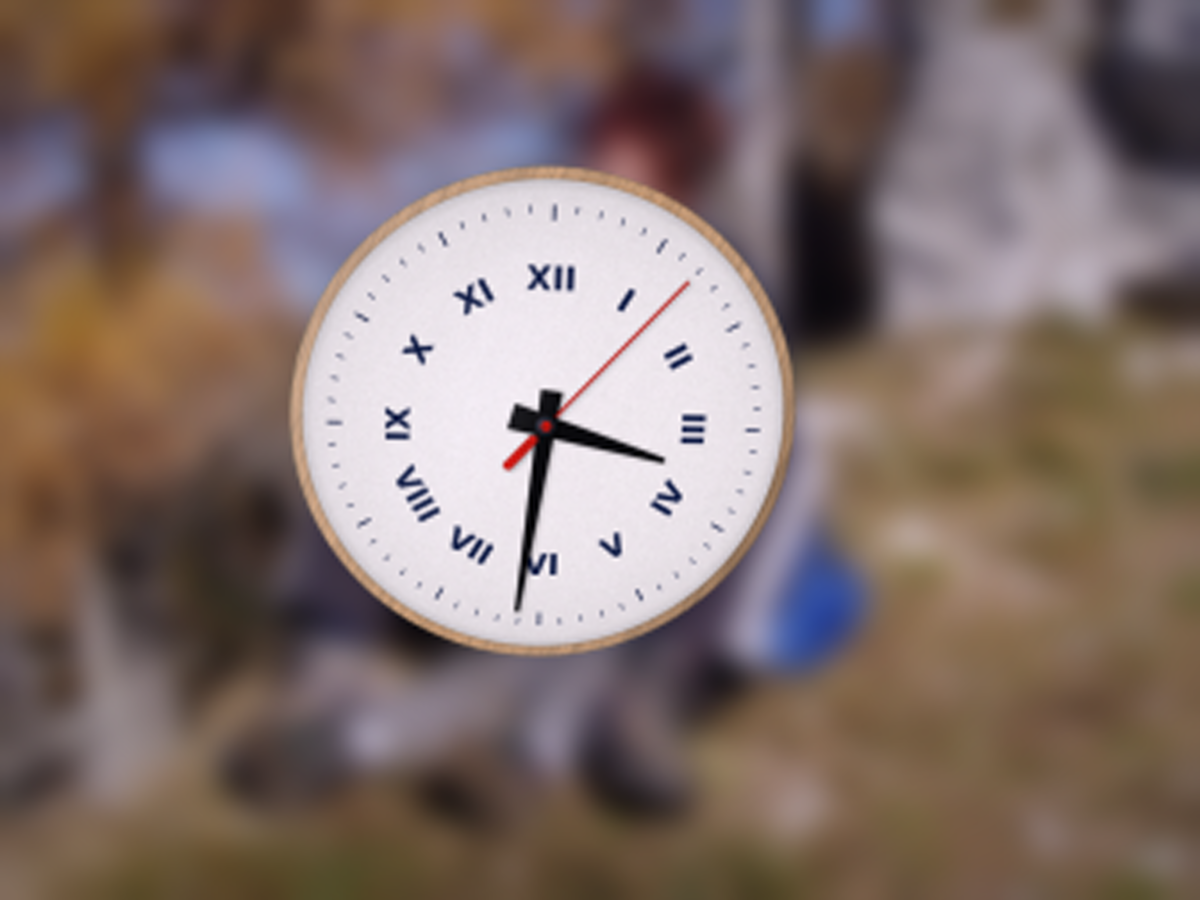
3:31:07
